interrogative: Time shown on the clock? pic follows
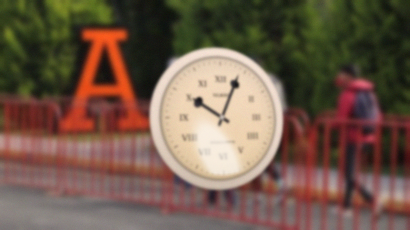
10:04
